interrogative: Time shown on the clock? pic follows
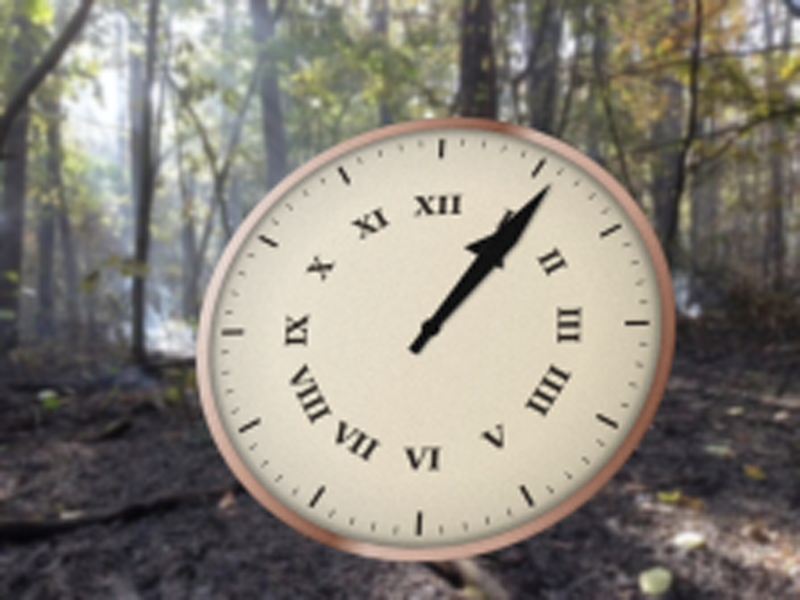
1:06
